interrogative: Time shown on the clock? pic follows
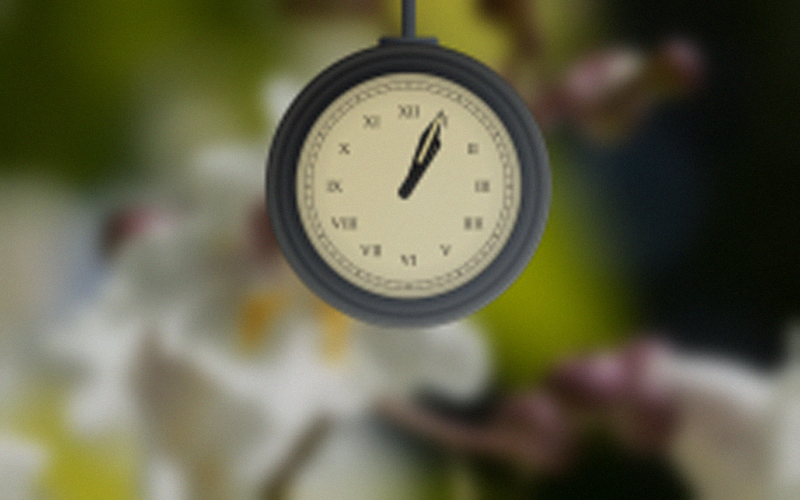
1:04
